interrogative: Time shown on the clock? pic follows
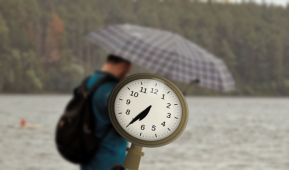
6:35
